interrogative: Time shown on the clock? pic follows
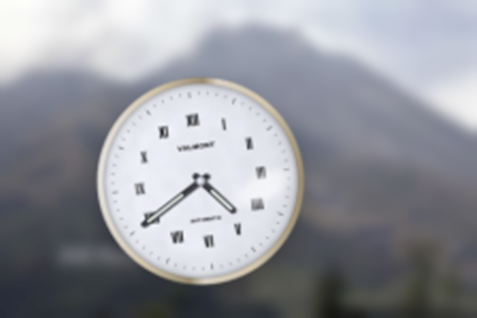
4:40
